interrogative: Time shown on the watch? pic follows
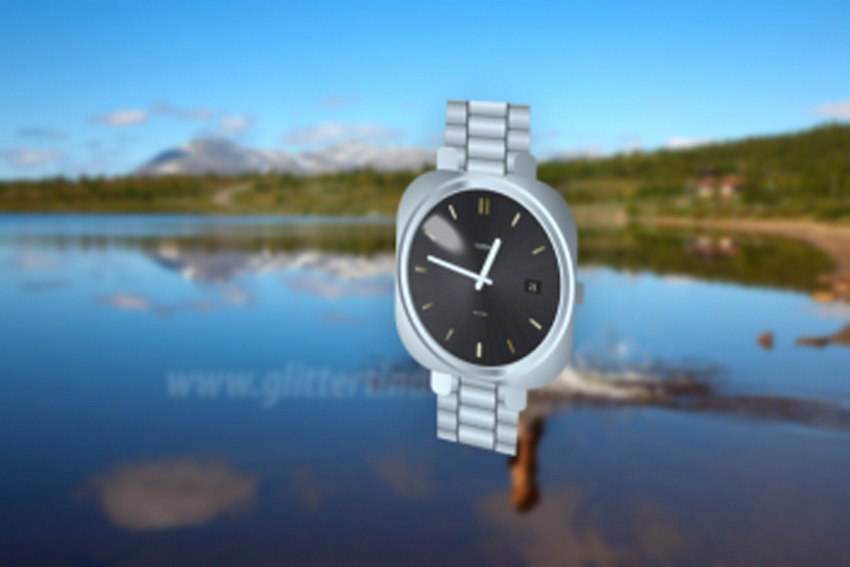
12:47
